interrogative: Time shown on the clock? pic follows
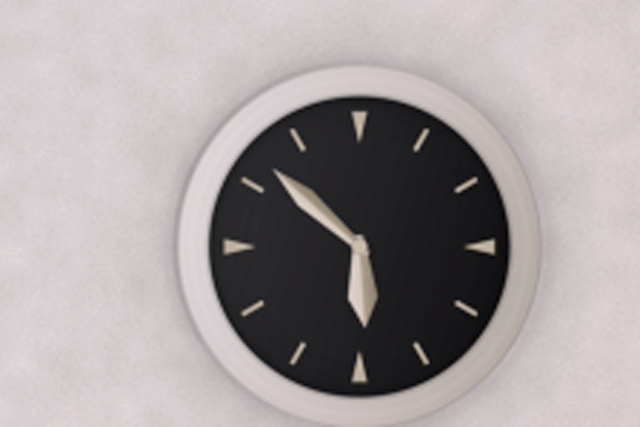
5:52
